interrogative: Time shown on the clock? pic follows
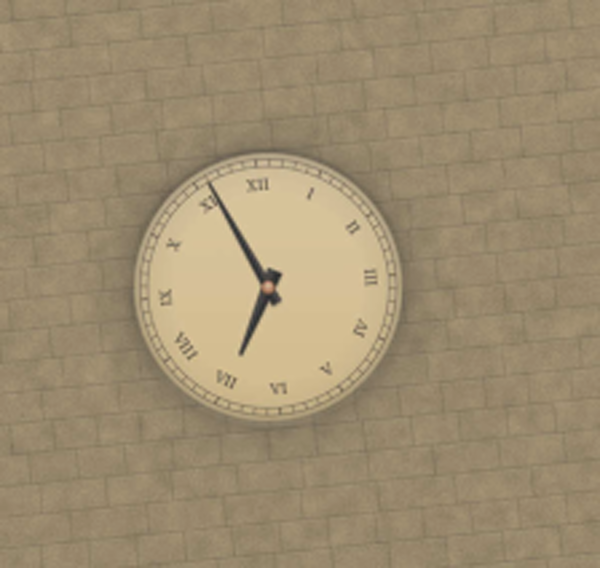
6:56
